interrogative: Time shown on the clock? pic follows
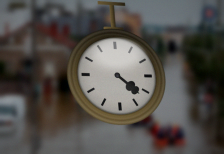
4:22
